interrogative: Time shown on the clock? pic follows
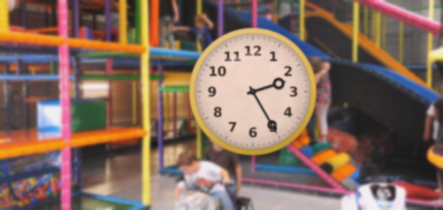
2:25
